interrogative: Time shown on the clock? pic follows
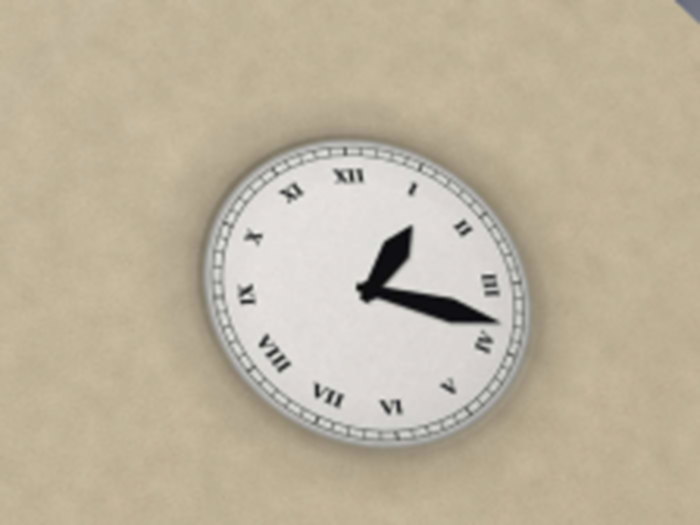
1:18
